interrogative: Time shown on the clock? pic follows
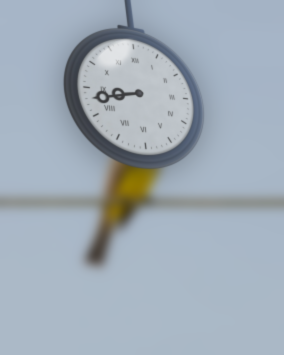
8:43
